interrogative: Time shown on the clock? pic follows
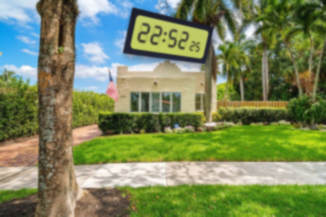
22:52
